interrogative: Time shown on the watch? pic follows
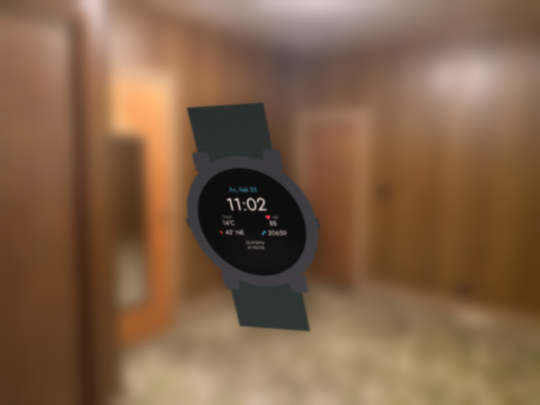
11:02
